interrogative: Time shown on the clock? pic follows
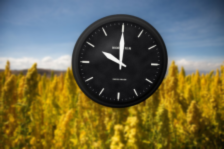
10:00
